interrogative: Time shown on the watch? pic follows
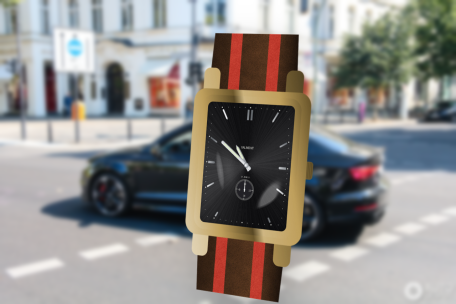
10:51
